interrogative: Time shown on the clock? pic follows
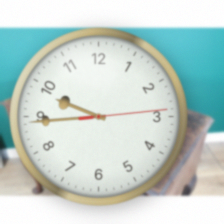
9:44:14
